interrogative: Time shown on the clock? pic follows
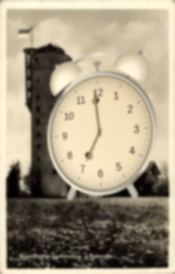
6:59
